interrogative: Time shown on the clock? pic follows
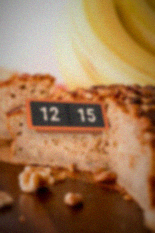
12:15
